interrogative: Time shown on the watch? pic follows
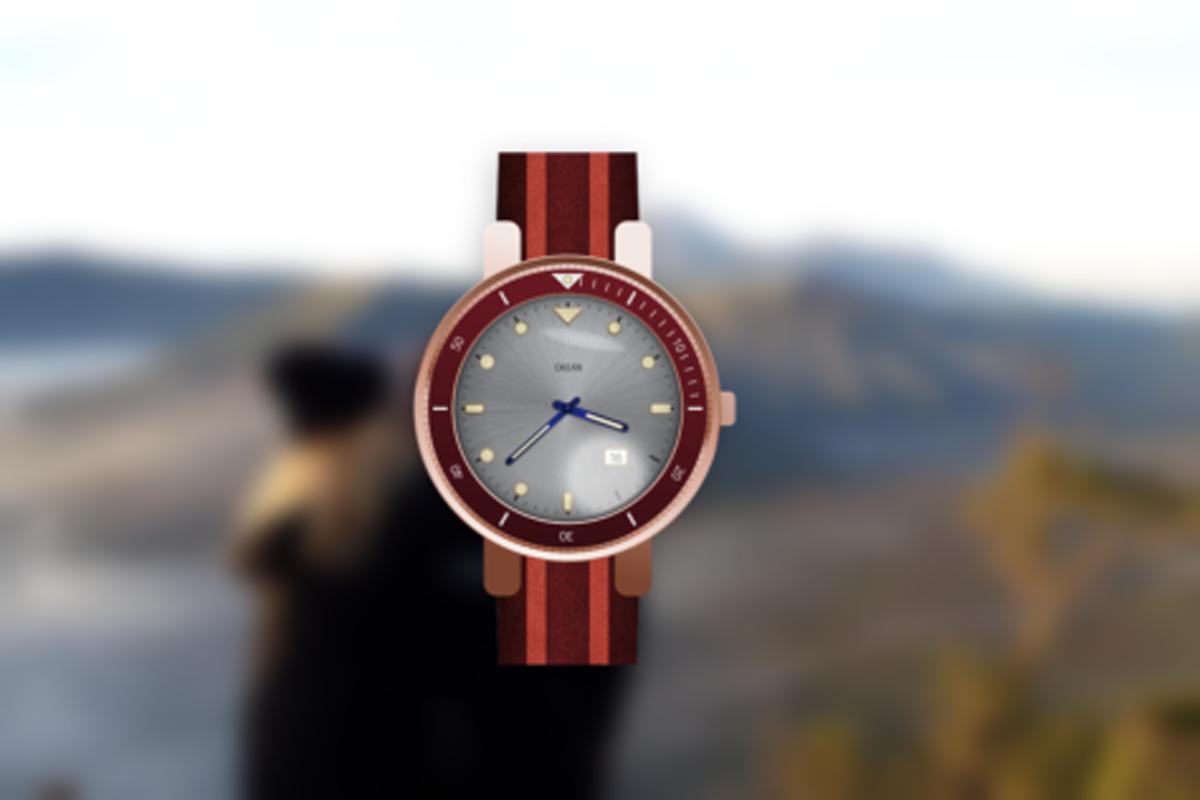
3:38
